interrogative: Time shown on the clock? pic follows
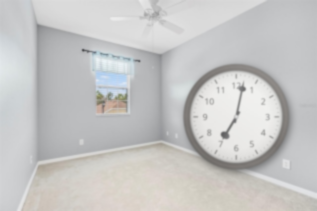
7:02
